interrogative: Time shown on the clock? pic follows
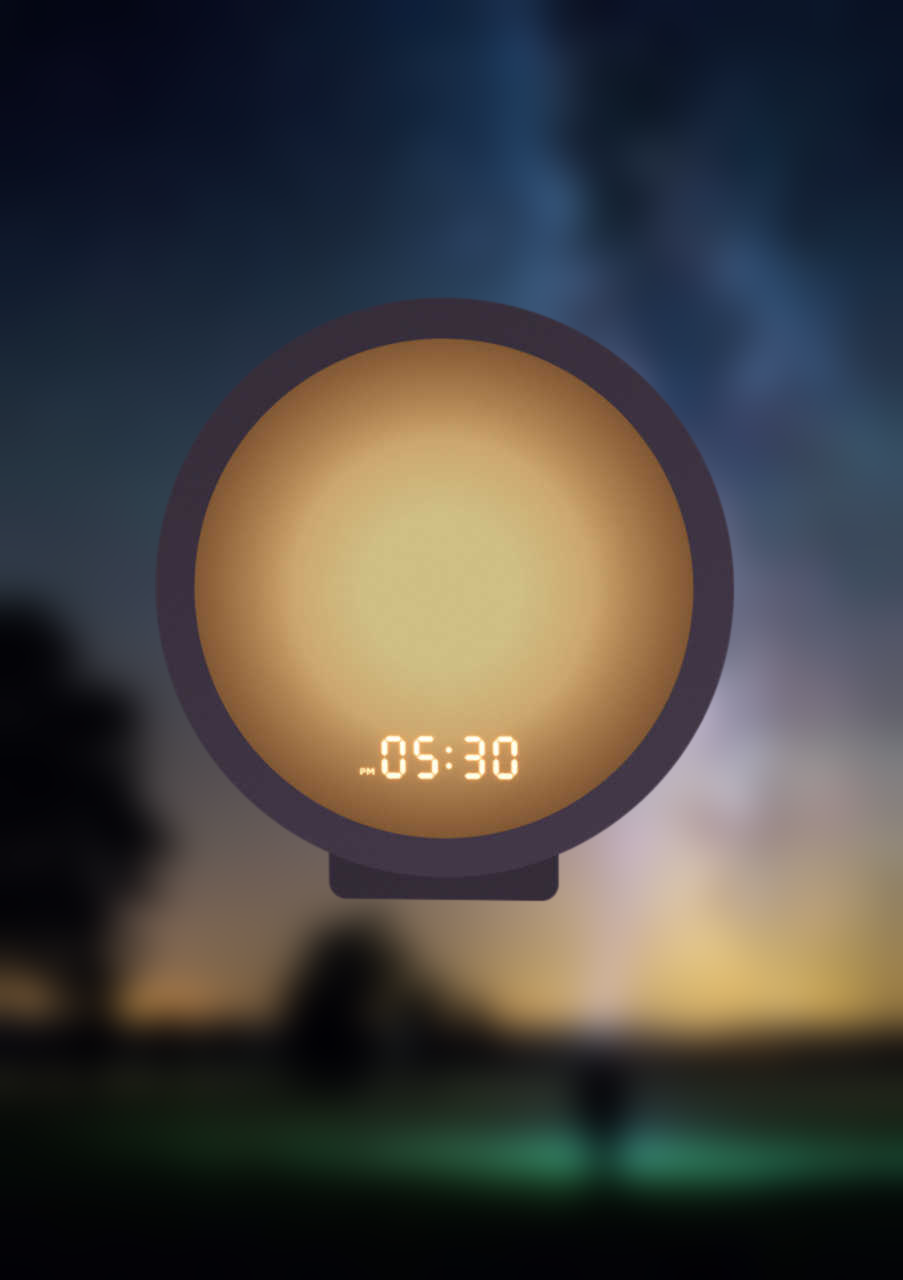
5:30
